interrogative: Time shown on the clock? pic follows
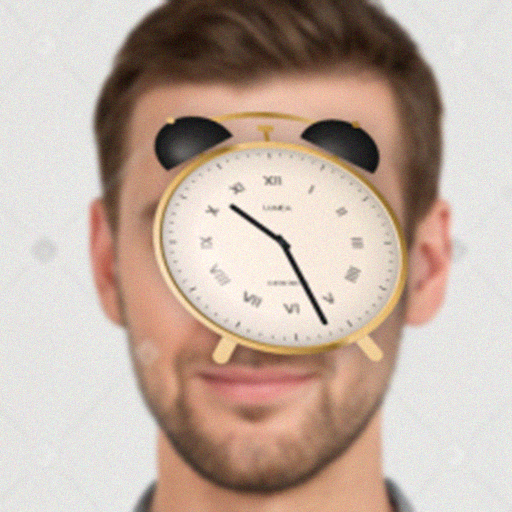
10:27
